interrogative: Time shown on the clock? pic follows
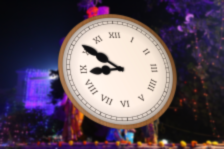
8:51
